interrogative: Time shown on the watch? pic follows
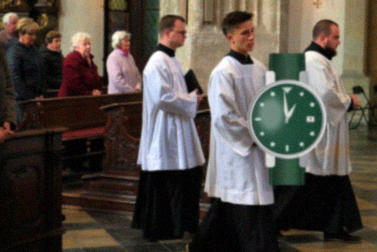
12:59
